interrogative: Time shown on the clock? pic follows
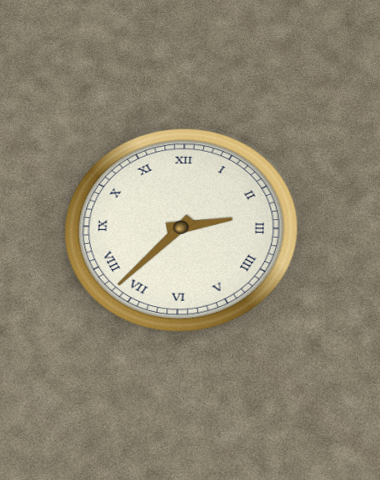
2:37
